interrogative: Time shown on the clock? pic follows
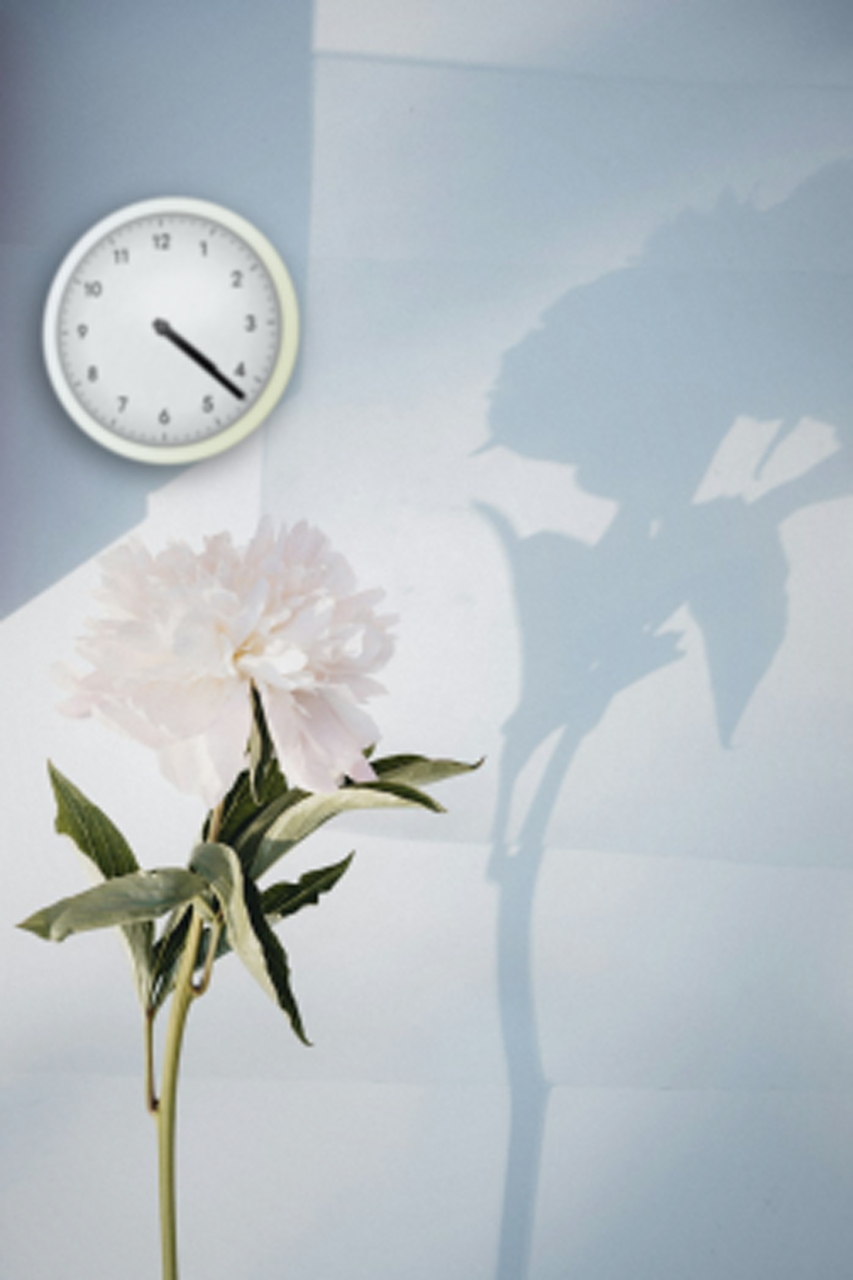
4:22
